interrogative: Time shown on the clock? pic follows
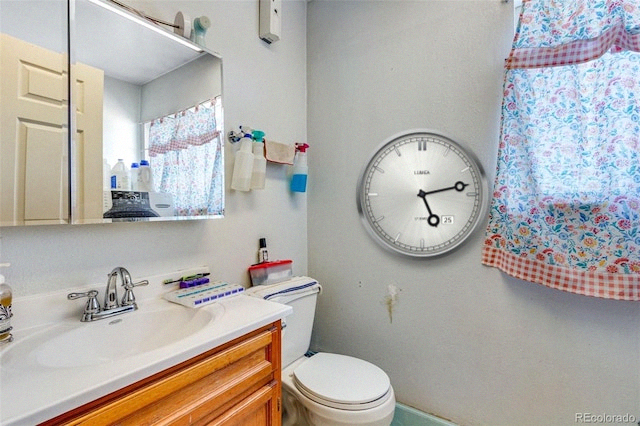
5:13
